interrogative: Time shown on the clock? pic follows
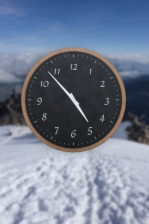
4:53
